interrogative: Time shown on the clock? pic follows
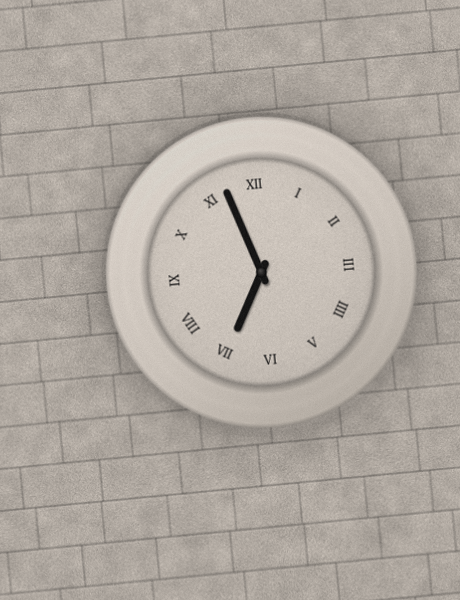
6:57
